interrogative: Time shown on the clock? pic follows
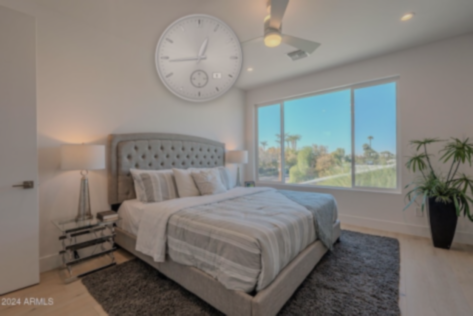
12:44
